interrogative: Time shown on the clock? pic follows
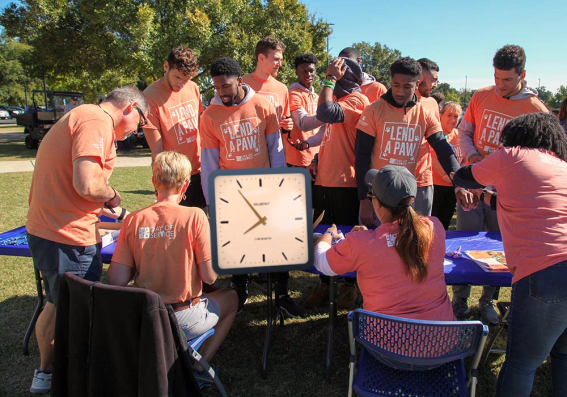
7:54
